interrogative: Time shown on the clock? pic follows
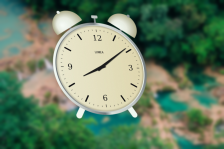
8:09
